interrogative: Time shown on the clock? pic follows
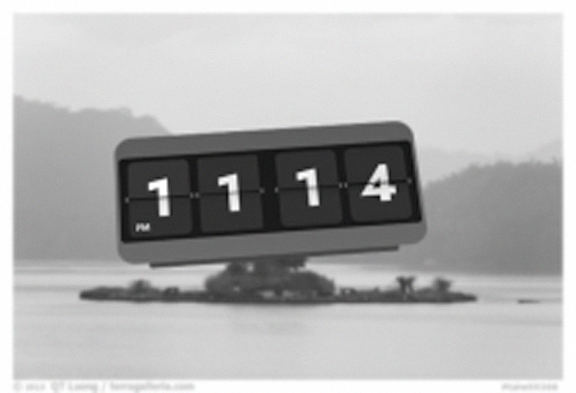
11:14
